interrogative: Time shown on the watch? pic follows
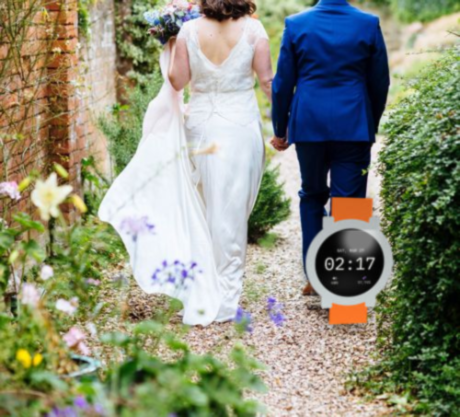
2:17
